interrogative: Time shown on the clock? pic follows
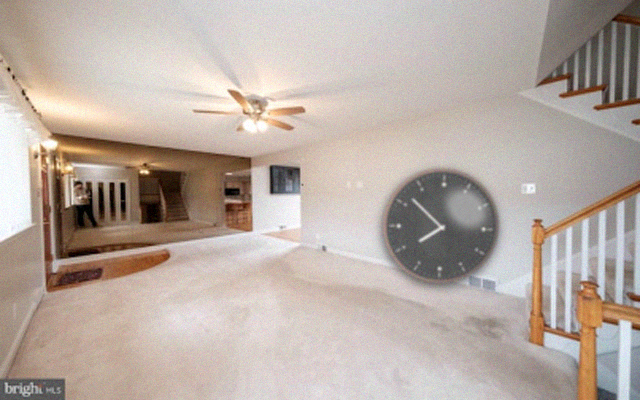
7:52
